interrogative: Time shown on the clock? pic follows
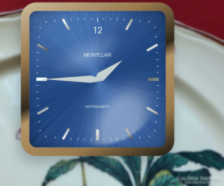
1:45
